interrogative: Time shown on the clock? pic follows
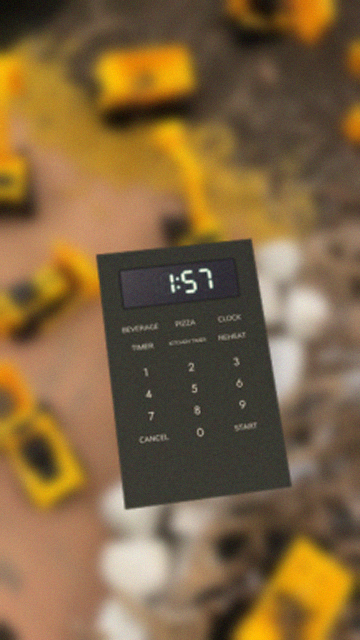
1:57
